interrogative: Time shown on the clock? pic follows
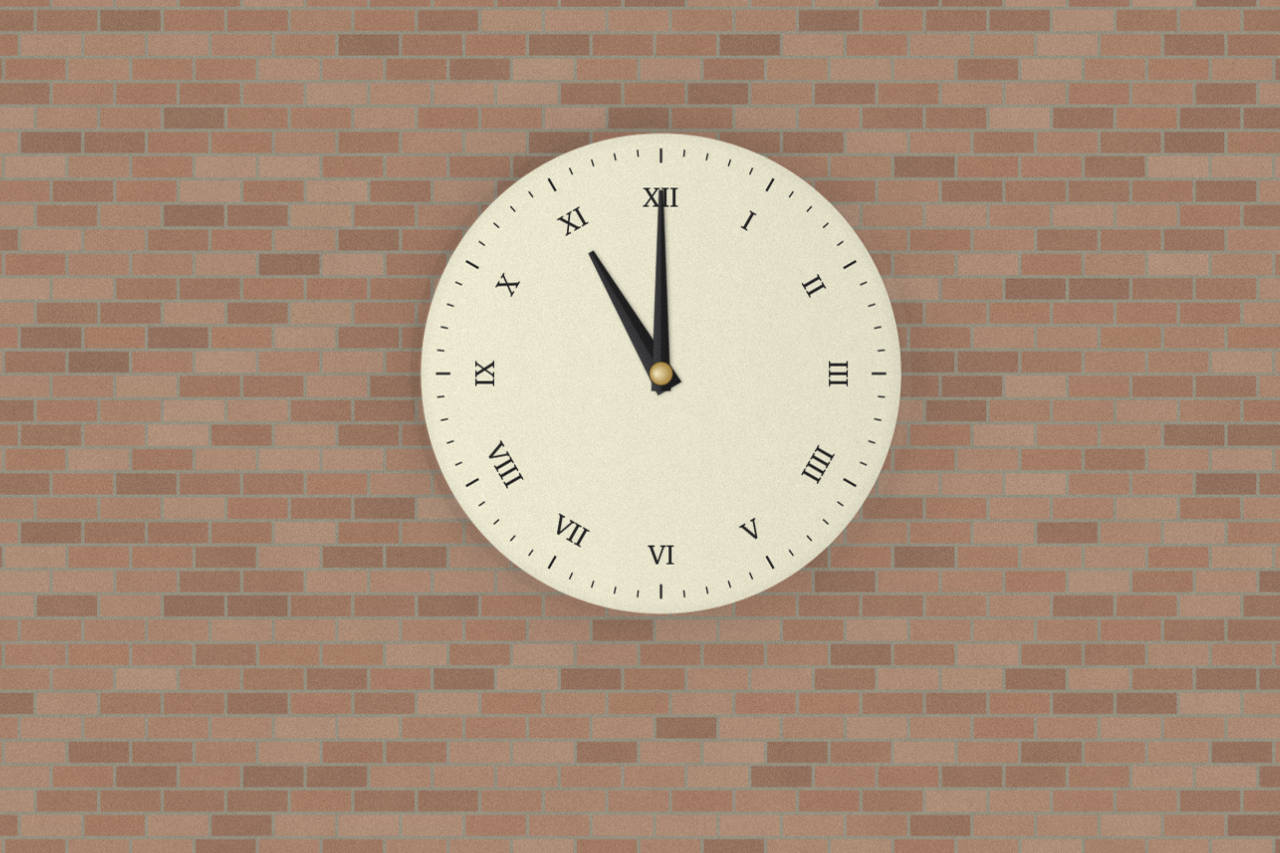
11:00
